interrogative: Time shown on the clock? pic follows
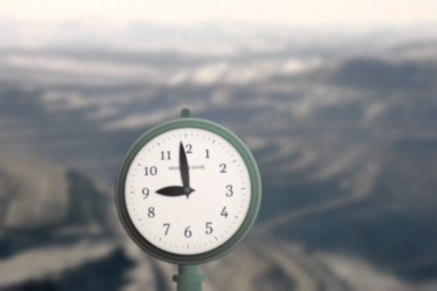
8:59
